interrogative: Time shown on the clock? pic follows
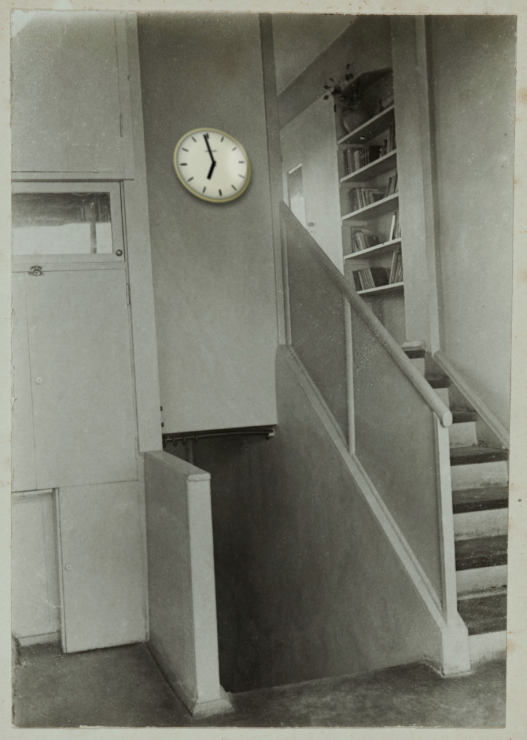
6:59
